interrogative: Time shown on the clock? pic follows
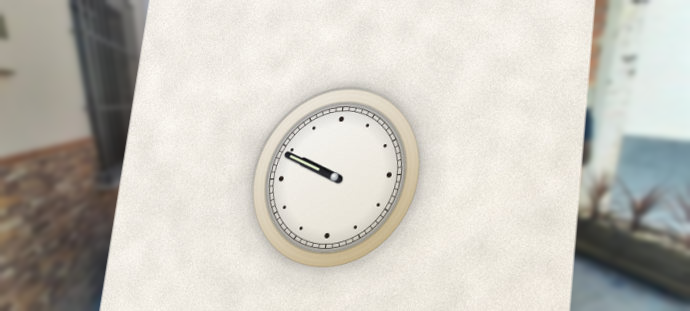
9:49
